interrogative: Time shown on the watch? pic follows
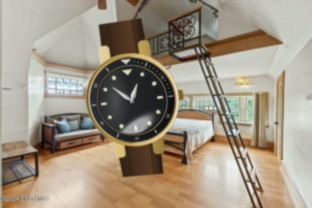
12:52
